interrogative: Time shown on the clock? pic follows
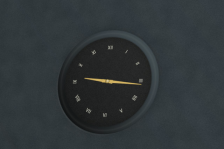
9:16
